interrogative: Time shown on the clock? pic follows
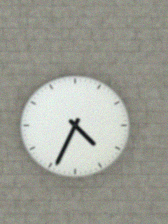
4:34
